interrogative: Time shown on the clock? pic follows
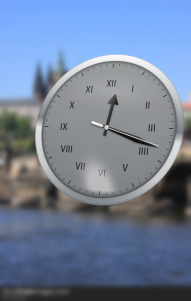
12:18:18
